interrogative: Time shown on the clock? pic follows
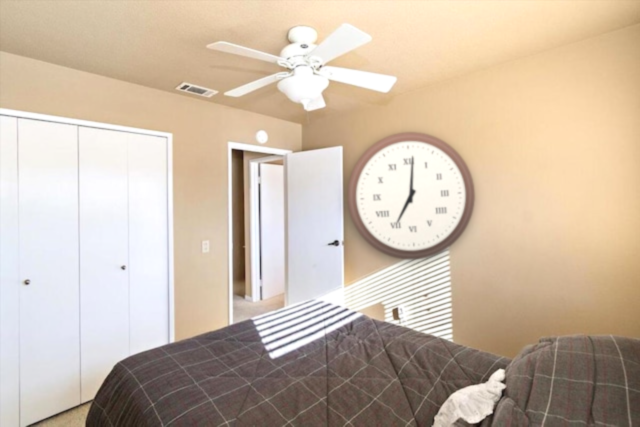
7:01
